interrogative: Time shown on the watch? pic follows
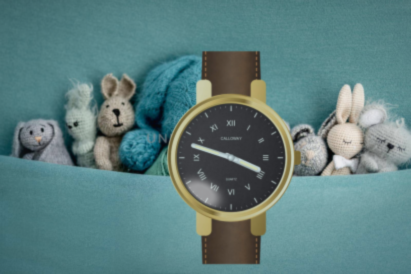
3:48
